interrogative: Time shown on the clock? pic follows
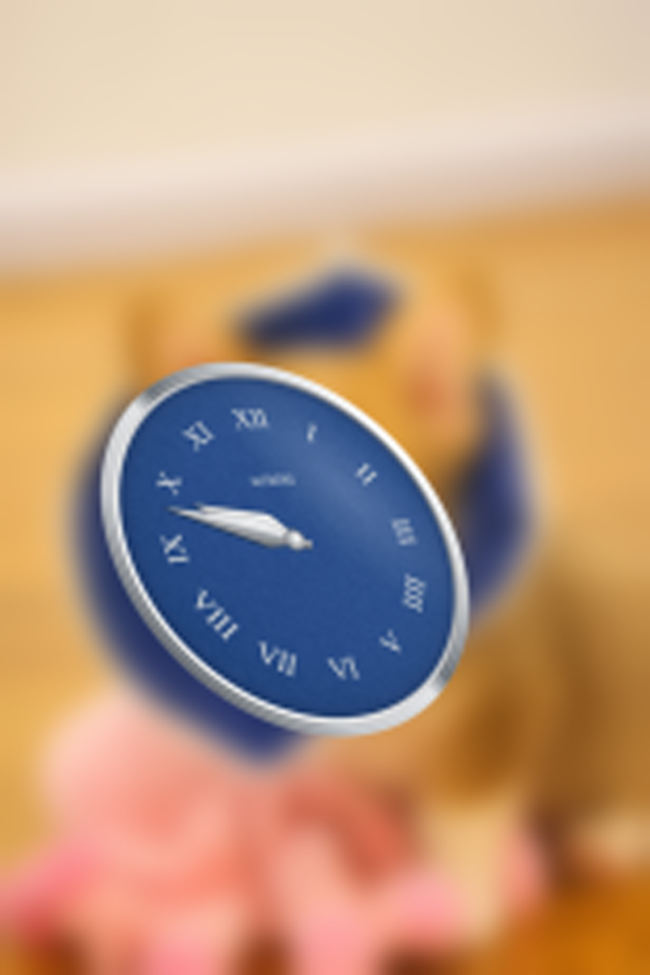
9:48
